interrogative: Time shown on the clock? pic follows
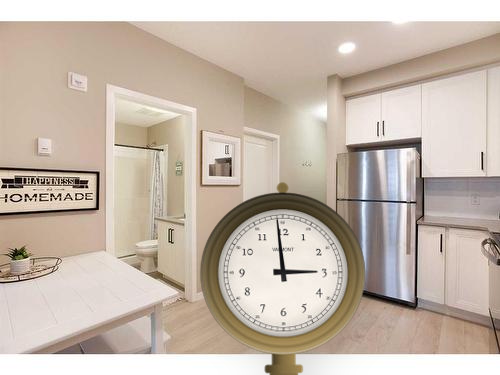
2:59
